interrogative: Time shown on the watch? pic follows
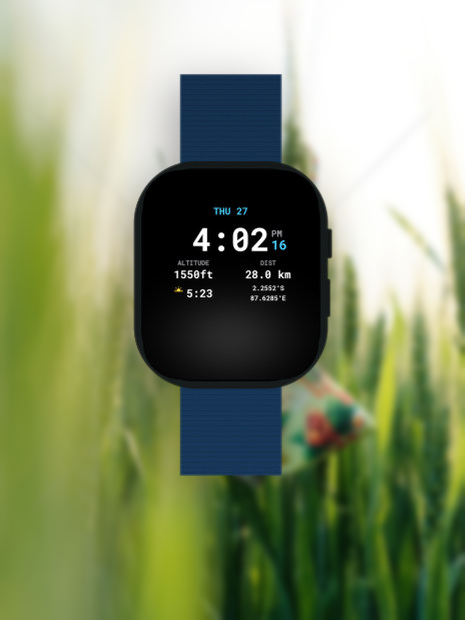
4:02:16
